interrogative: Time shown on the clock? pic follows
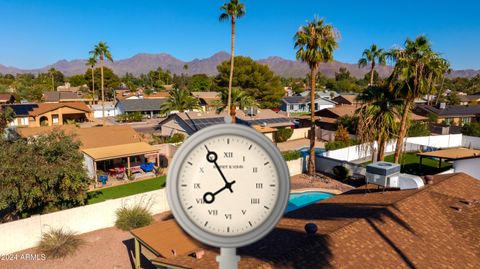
7:55
